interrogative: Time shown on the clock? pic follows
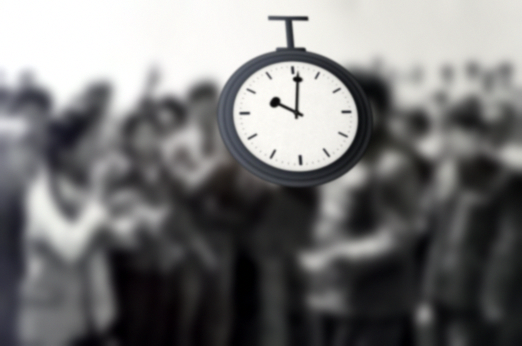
10:01
